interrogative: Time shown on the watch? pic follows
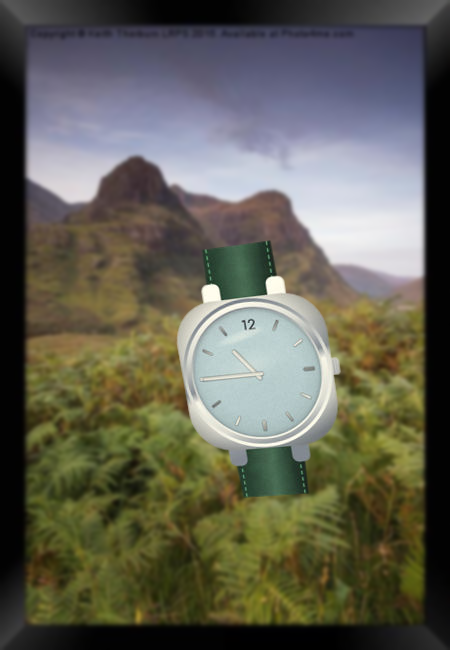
10:45
